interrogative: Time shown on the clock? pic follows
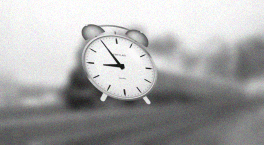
8:55
